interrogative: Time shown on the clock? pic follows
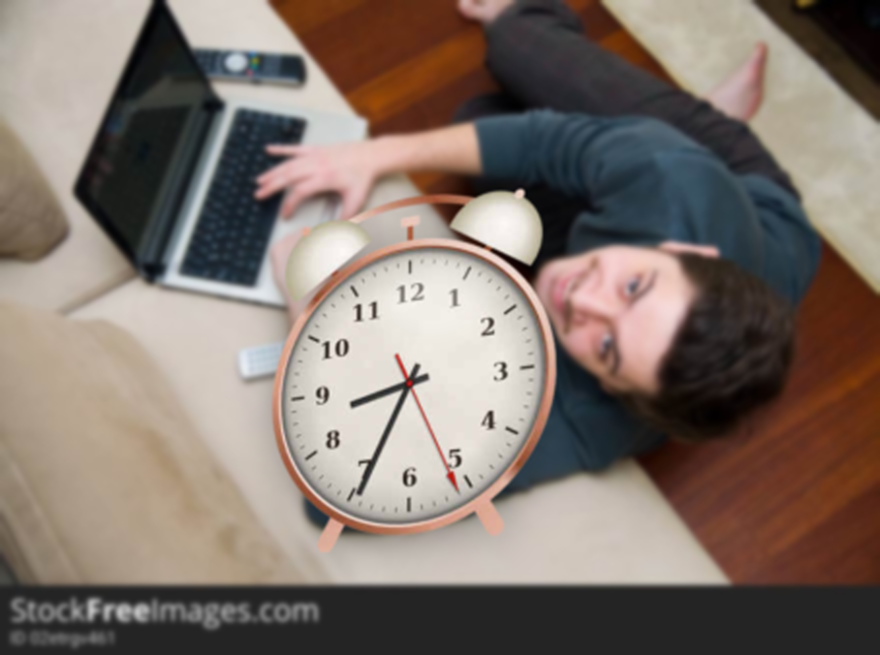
8:34:26
